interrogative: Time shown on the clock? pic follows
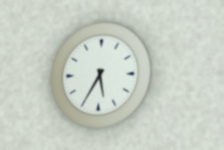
5:35
